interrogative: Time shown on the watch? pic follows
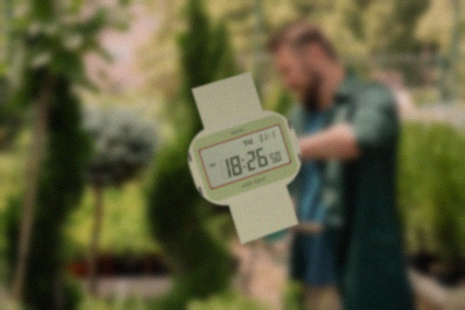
18:26
